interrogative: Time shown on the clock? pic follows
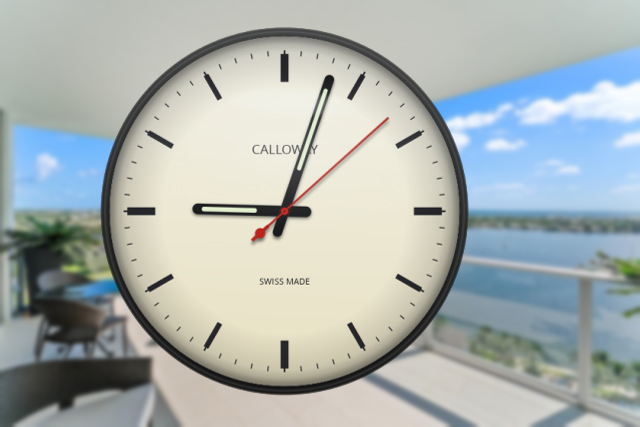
9:03:08
